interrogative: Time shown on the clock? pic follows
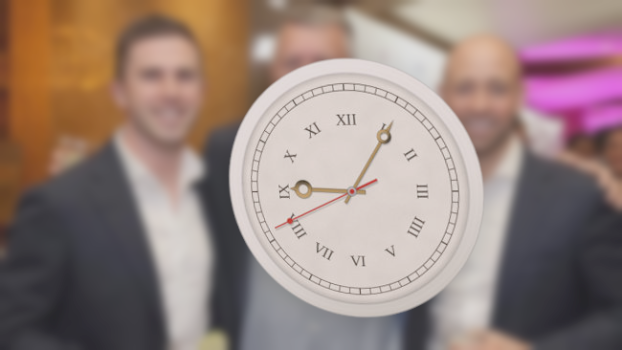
9:05:41
